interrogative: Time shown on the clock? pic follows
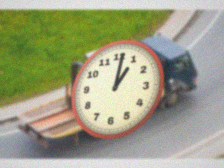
1:01
